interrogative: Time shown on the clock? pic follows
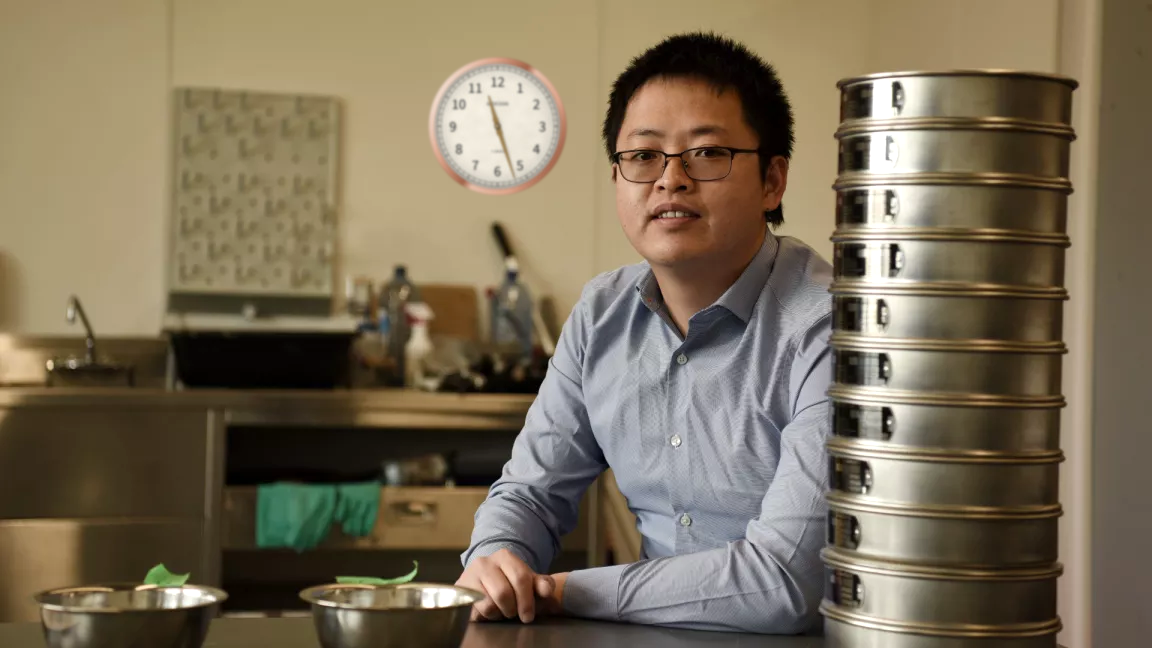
11:27
